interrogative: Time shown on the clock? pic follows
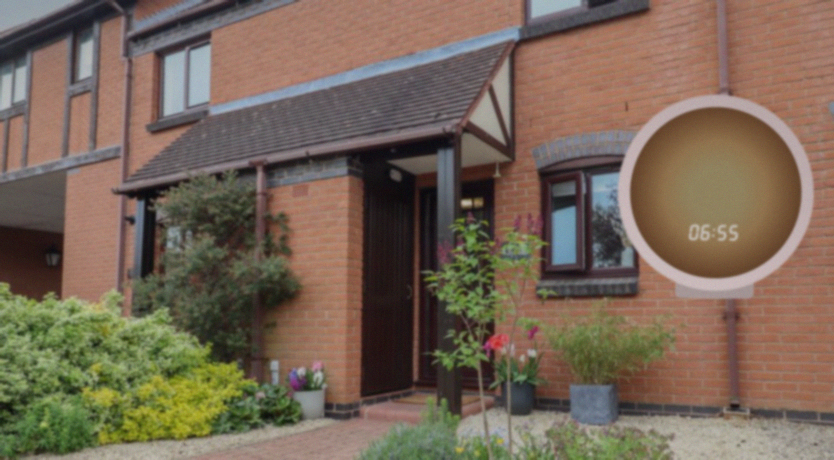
6:55
